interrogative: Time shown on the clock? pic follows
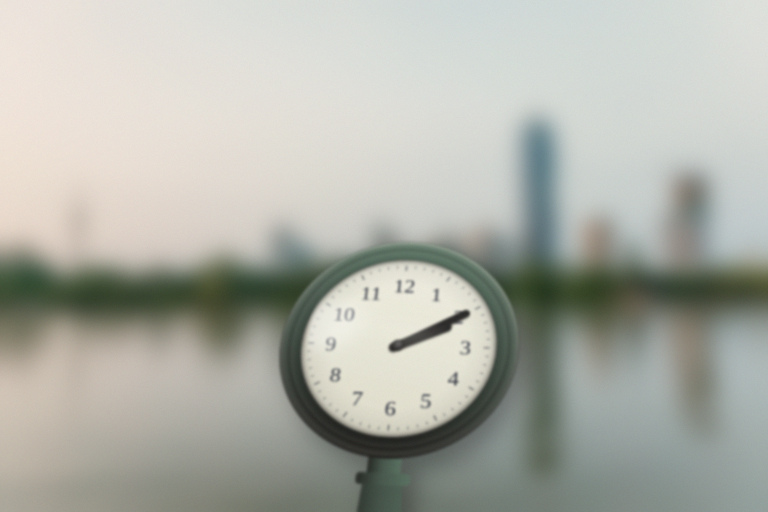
2:10
